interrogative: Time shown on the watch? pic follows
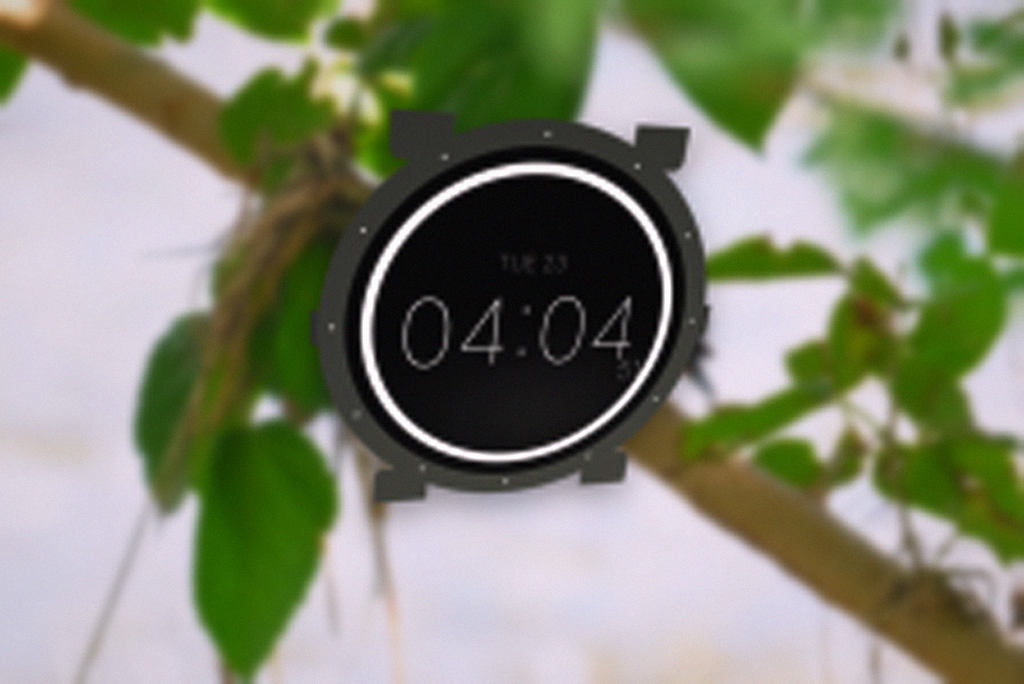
4:04
